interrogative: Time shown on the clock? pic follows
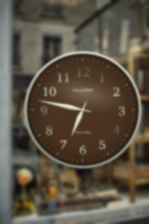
6:47
